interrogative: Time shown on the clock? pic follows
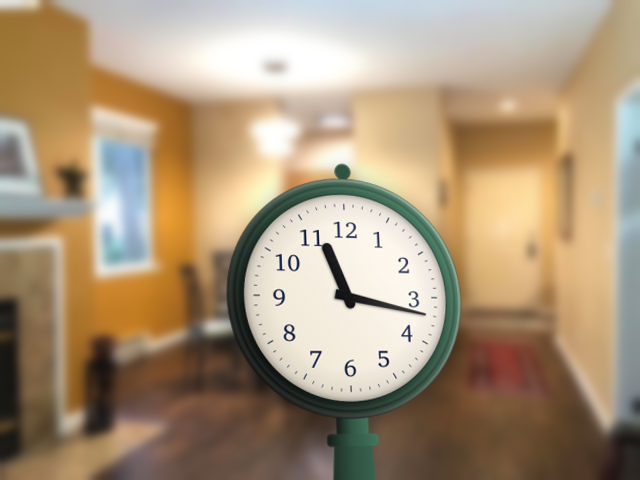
11:17
